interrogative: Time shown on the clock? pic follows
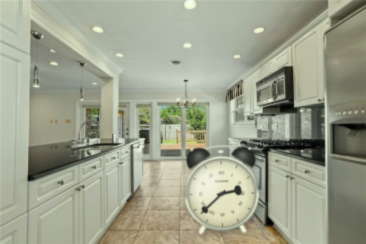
2:38
